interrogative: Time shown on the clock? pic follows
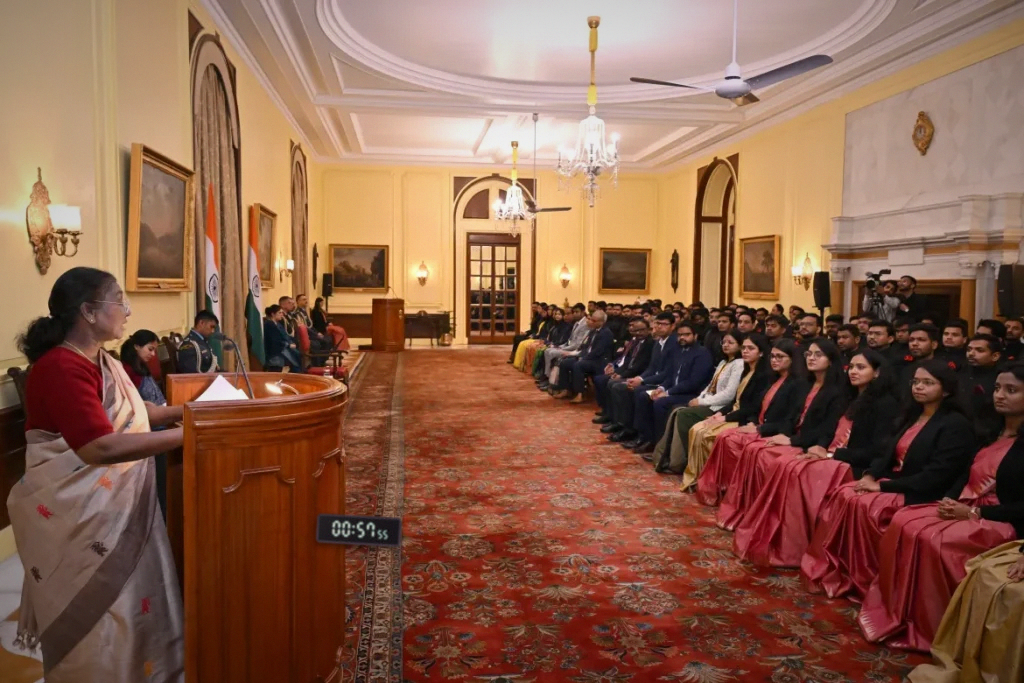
0:57
